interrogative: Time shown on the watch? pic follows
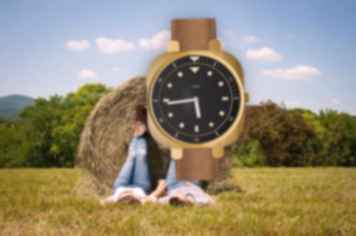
5:44
